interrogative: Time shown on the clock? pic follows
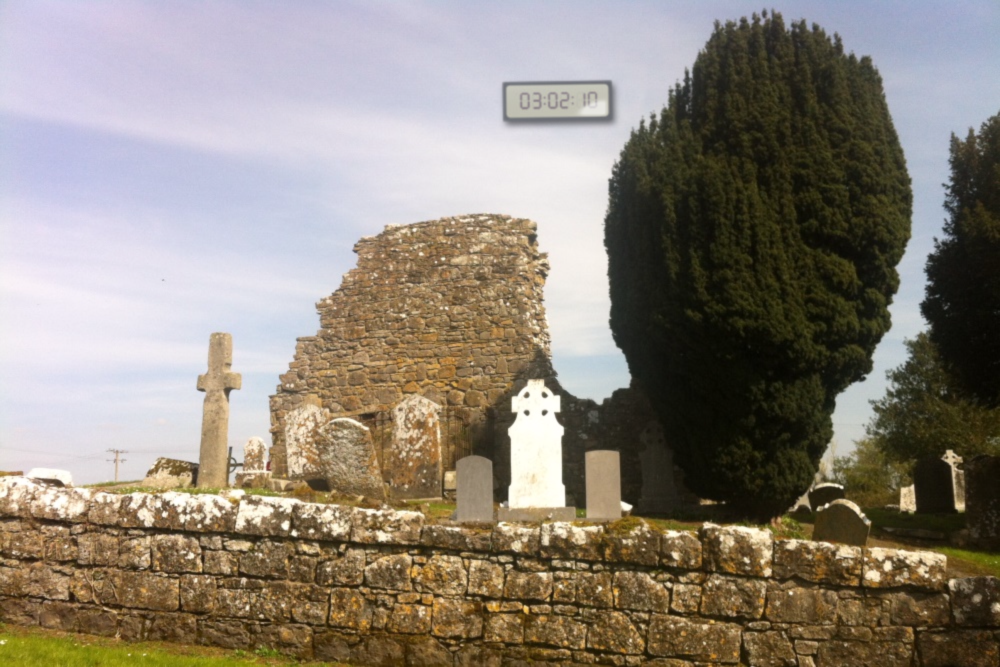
3:02:10
